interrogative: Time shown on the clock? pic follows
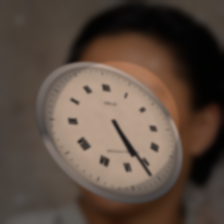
5:26
